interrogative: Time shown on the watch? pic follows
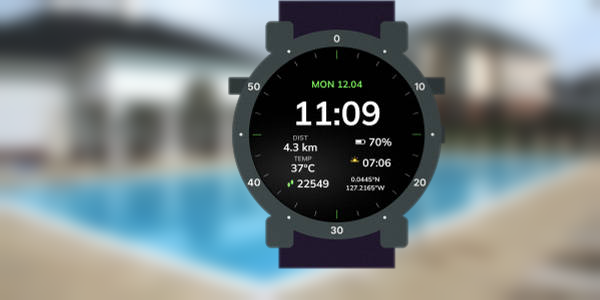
11:09
